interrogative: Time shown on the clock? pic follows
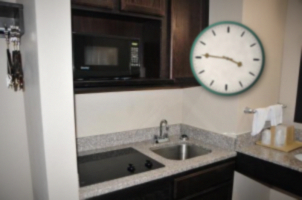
3:46
